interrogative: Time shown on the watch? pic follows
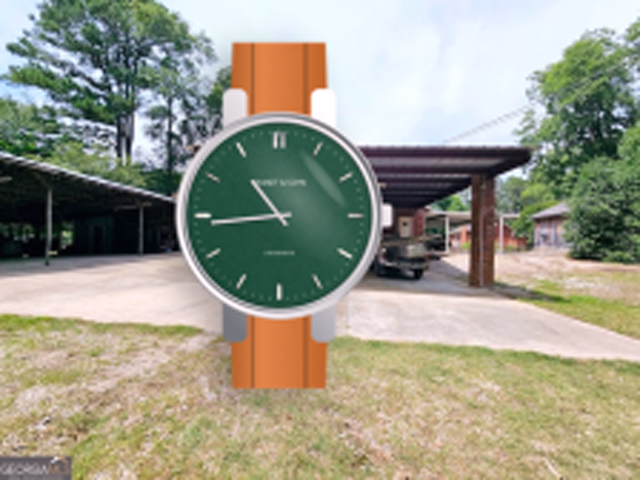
10:44
